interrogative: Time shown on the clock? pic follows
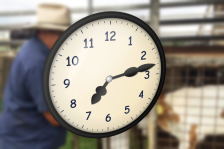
7:13
